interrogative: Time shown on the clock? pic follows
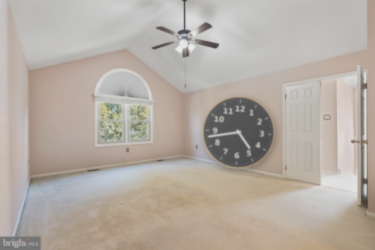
4:43
